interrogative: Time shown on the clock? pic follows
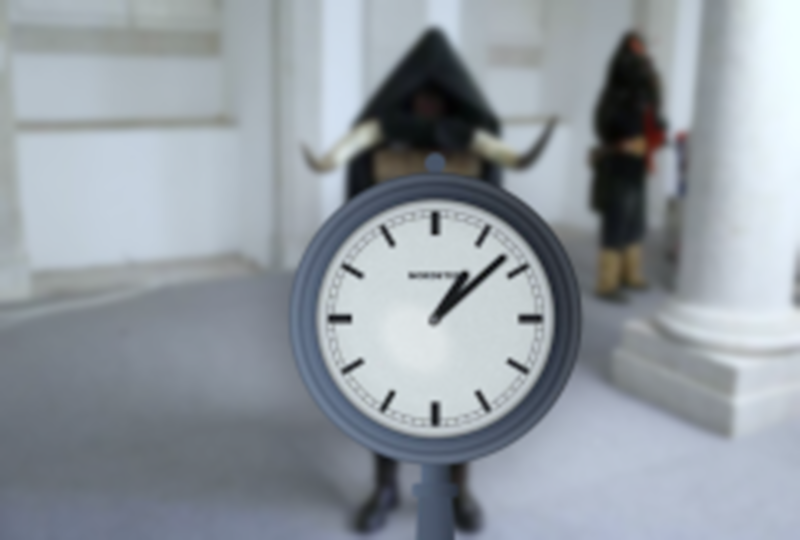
1:08
